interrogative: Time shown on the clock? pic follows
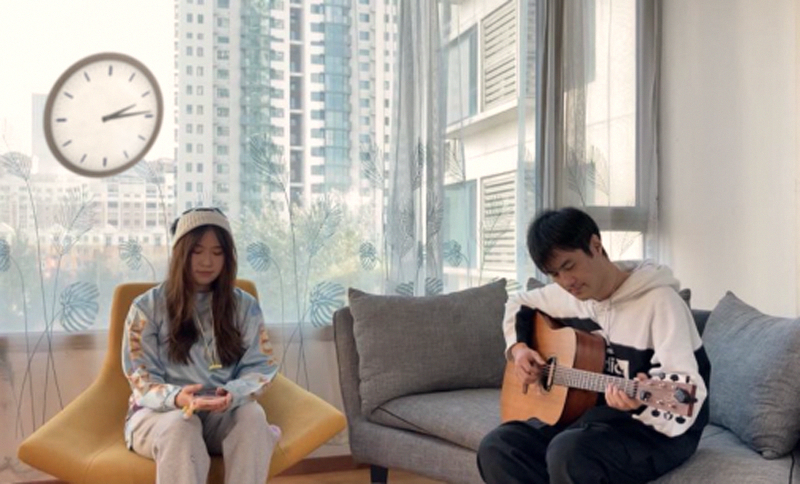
2:14
